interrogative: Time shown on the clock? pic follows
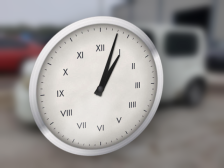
1:03
